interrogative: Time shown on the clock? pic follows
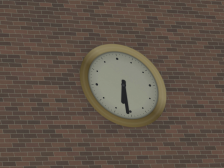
6:31
